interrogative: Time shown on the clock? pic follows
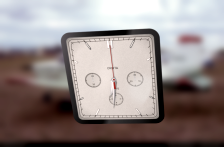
6:31
